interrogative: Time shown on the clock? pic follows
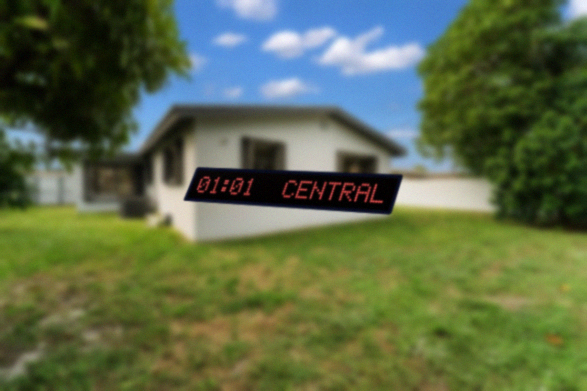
1:01
